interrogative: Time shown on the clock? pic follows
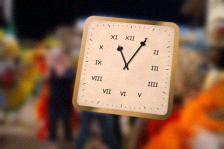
11:05
